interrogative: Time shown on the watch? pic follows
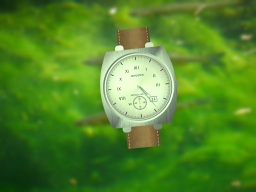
4:24
